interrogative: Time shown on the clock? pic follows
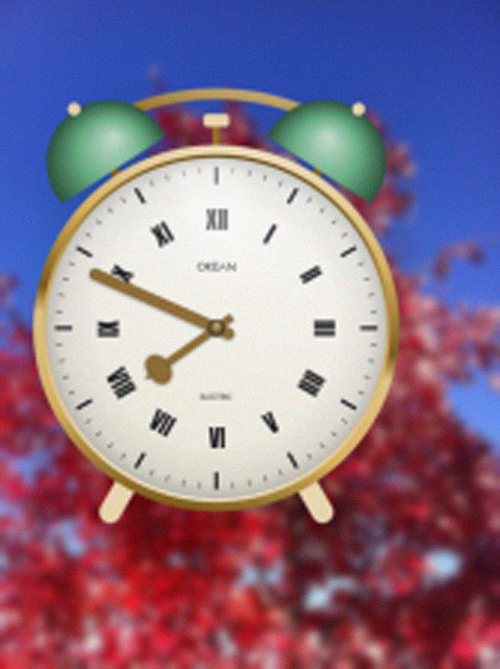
7:49
